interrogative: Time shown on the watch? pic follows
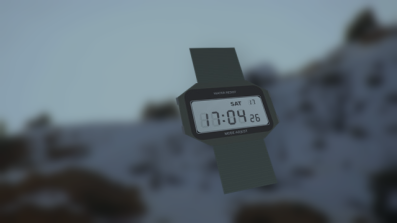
17:04:26
